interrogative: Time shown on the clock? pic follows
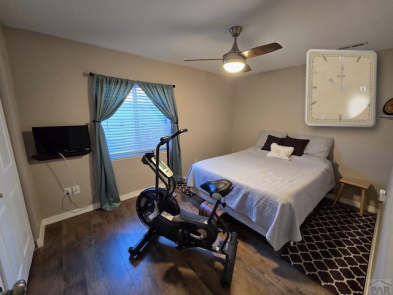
10:00
